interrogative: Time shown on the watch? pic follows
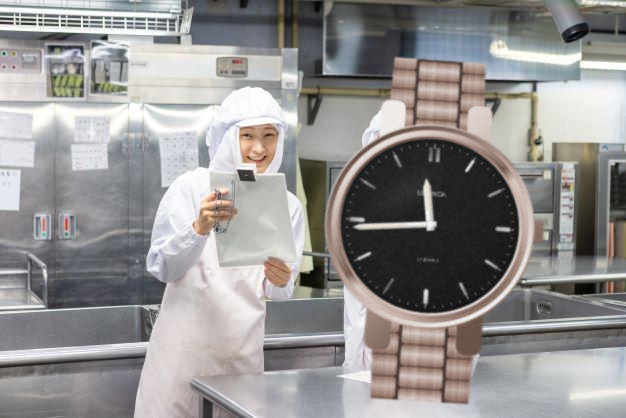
11:44
